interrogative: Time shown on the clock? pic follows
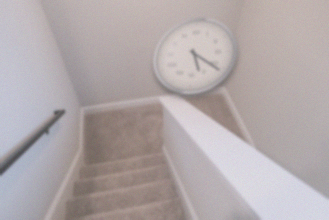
5:21
